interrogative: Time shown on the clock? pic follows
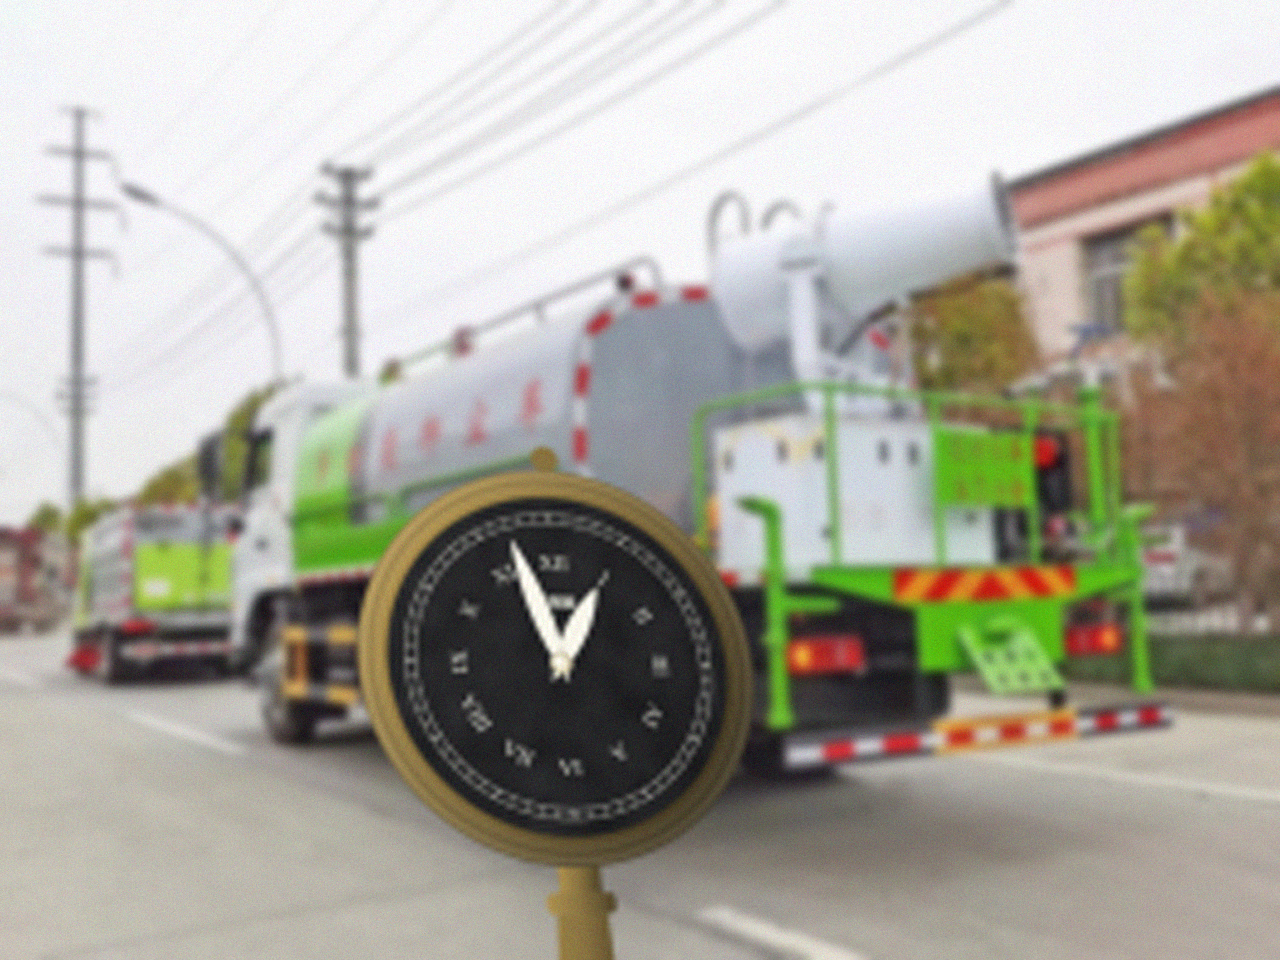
12:57
